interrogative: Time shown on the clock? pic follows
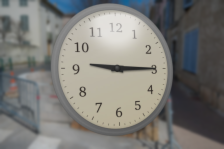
9:15
